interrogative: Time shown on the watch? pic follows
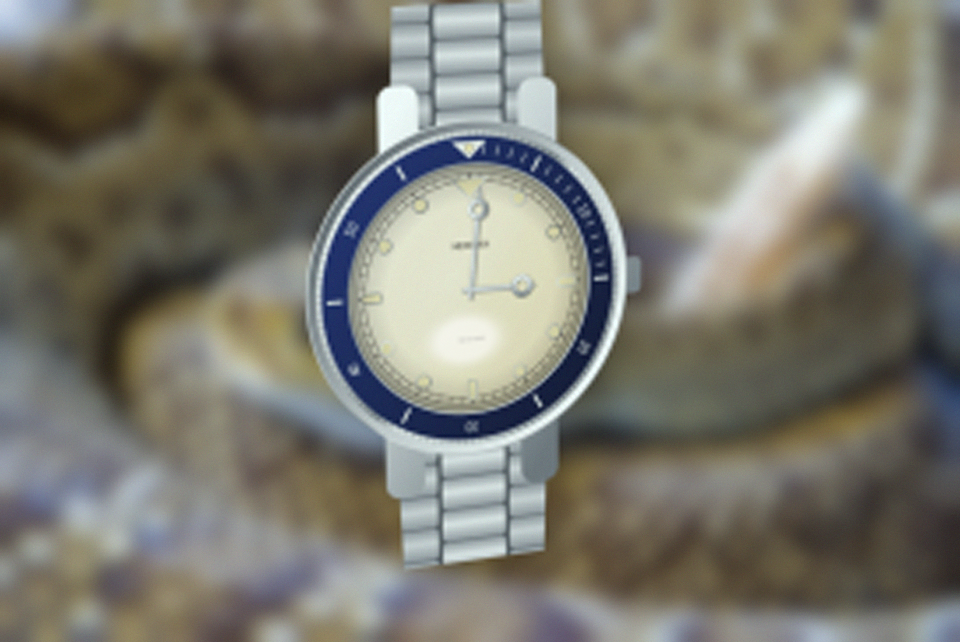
3:01
